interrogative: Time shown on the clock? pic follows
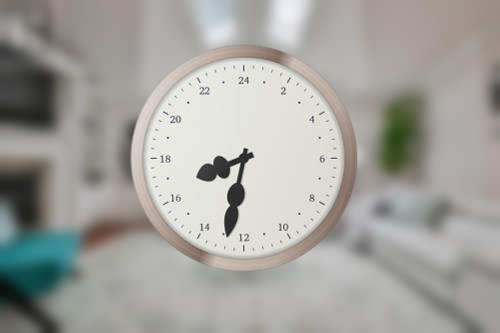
16:32
